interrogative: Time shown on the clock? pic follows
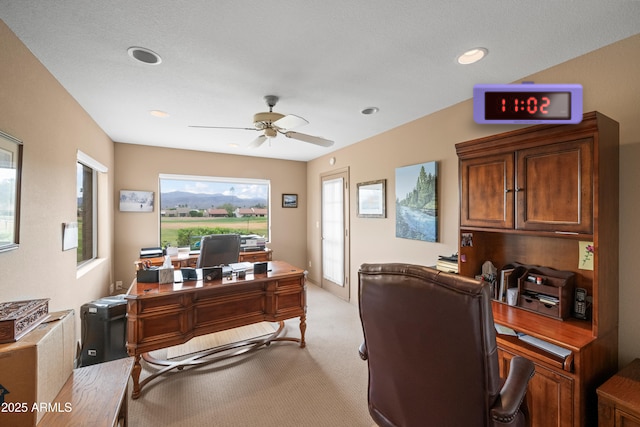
11:02
